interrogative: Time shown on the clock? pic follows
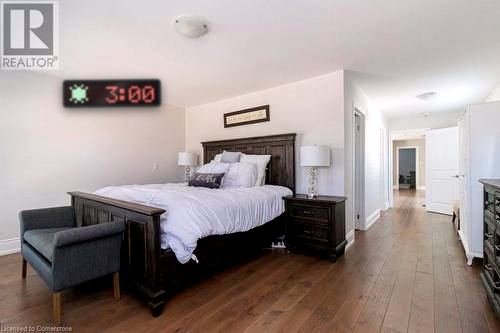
3:00
